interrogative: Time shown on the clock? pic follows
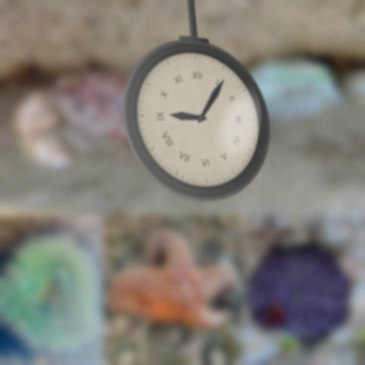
9:06
